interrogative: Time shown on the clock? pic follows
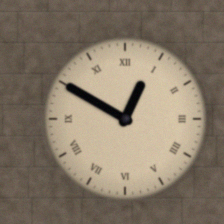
12:50
